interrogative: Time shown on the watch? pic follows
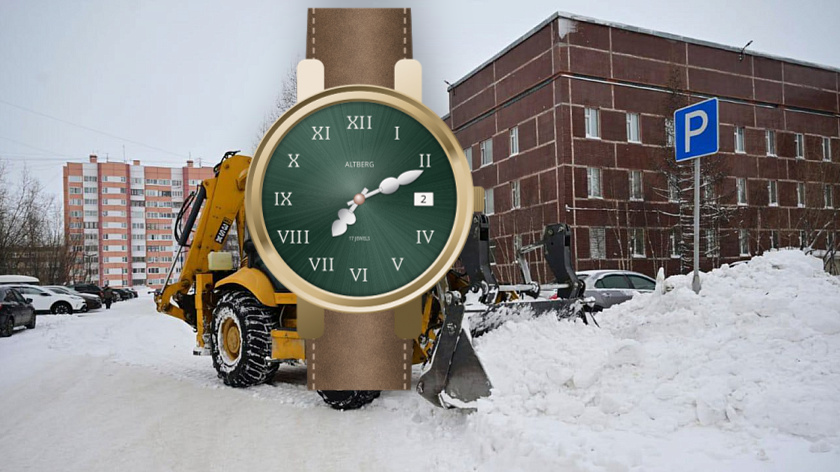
7:11
